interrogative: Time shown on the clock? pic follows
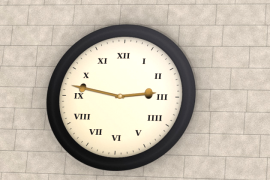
2:47
